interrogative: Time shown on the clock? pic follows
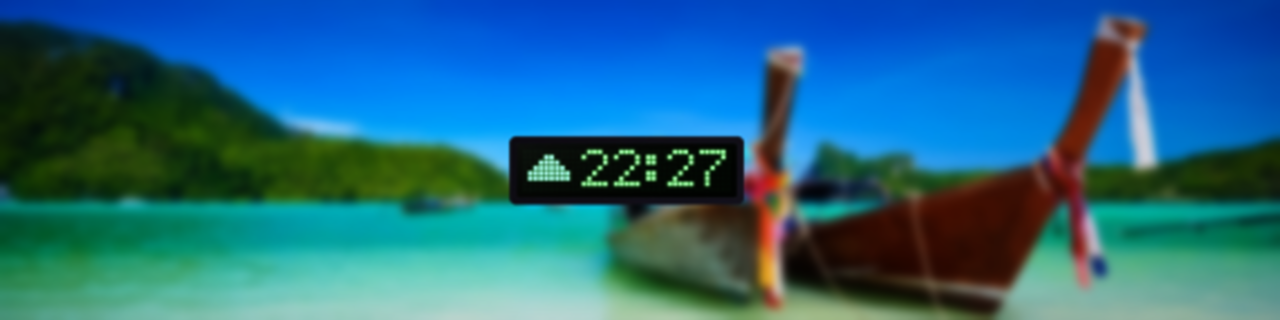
22:27
